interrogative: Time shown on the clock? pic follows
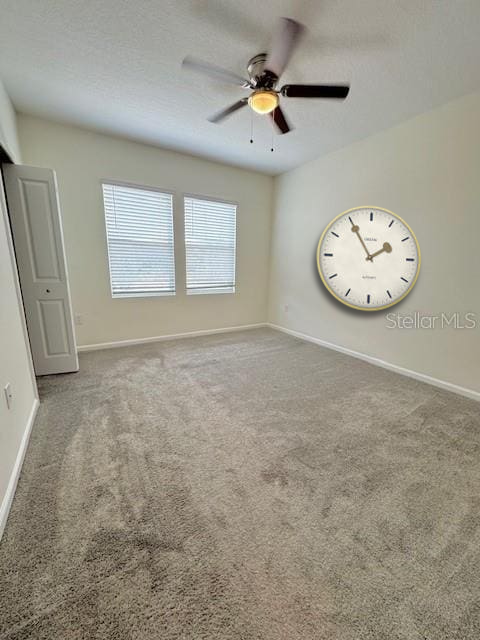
1:55
